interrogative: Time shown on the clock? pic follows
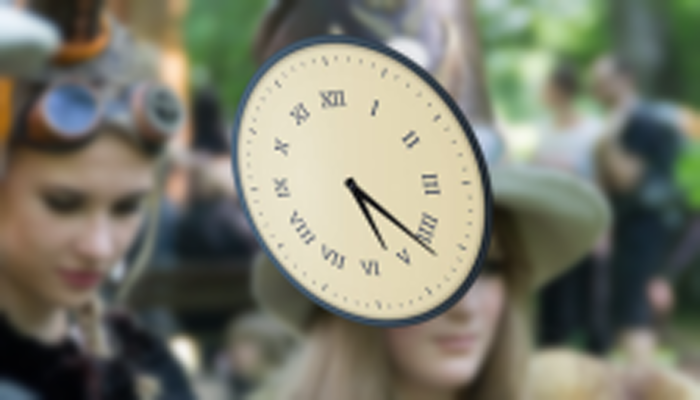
5:22
